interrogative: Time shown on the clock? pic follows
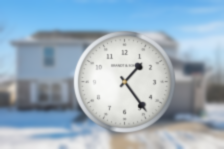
1:24
